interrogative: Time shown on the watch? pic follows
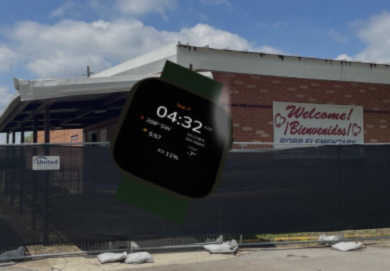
4:32
